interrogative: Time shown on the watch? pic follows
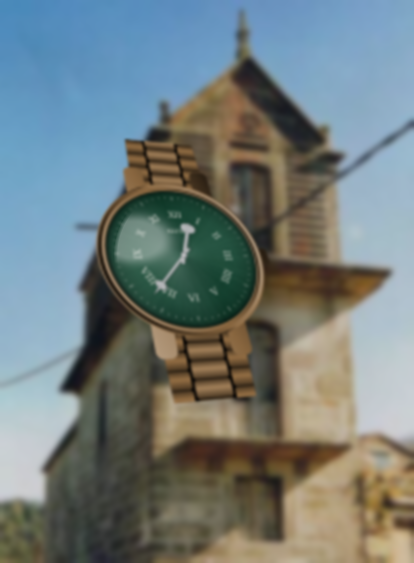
12:37
